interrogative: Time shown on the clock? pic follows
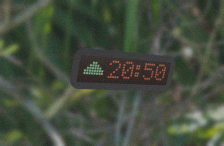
20:50
